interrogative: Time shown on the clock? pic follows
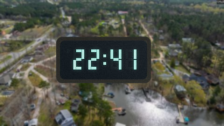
22:41
